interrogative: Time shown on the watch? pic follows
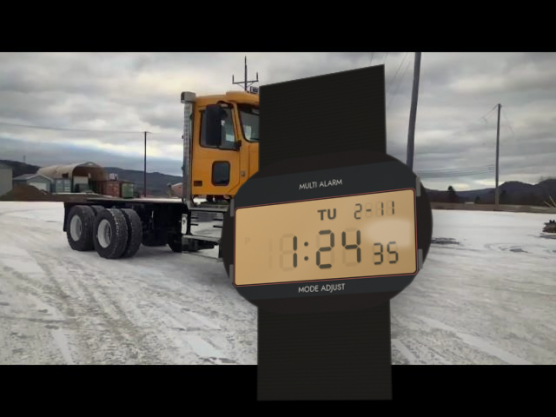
1:24:35
